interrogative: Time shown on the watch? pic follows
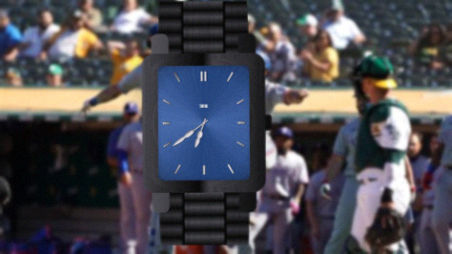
6:39
